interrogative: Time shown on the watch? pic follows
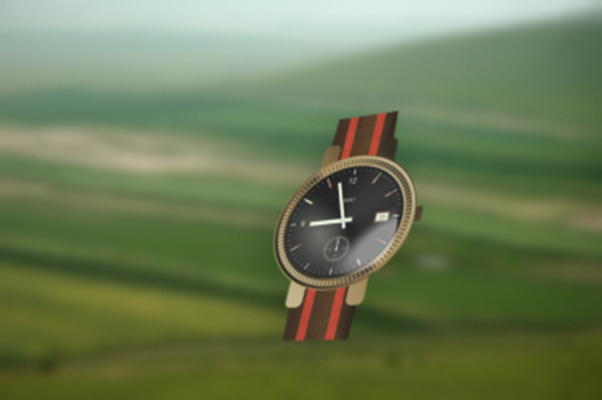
8:57
